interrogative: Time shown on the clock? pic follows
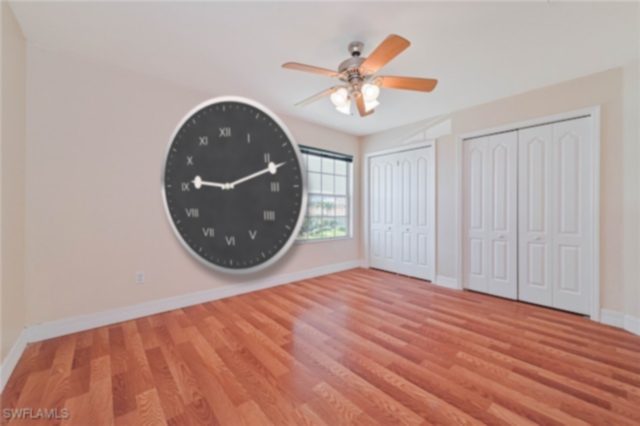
9:12
